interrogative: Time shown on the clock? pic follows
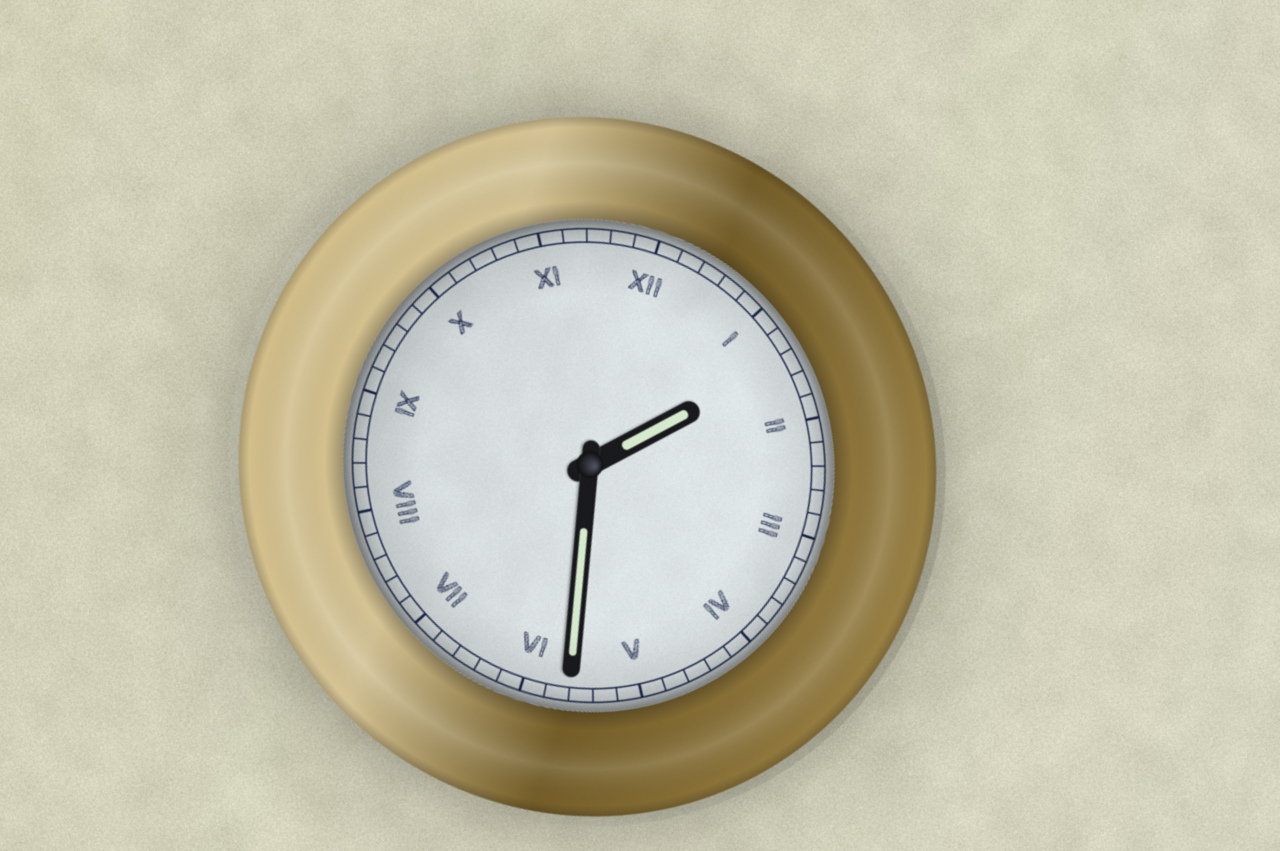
1:28
